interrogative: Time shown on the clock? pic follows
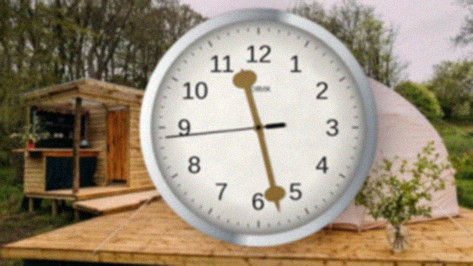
11:27:44
